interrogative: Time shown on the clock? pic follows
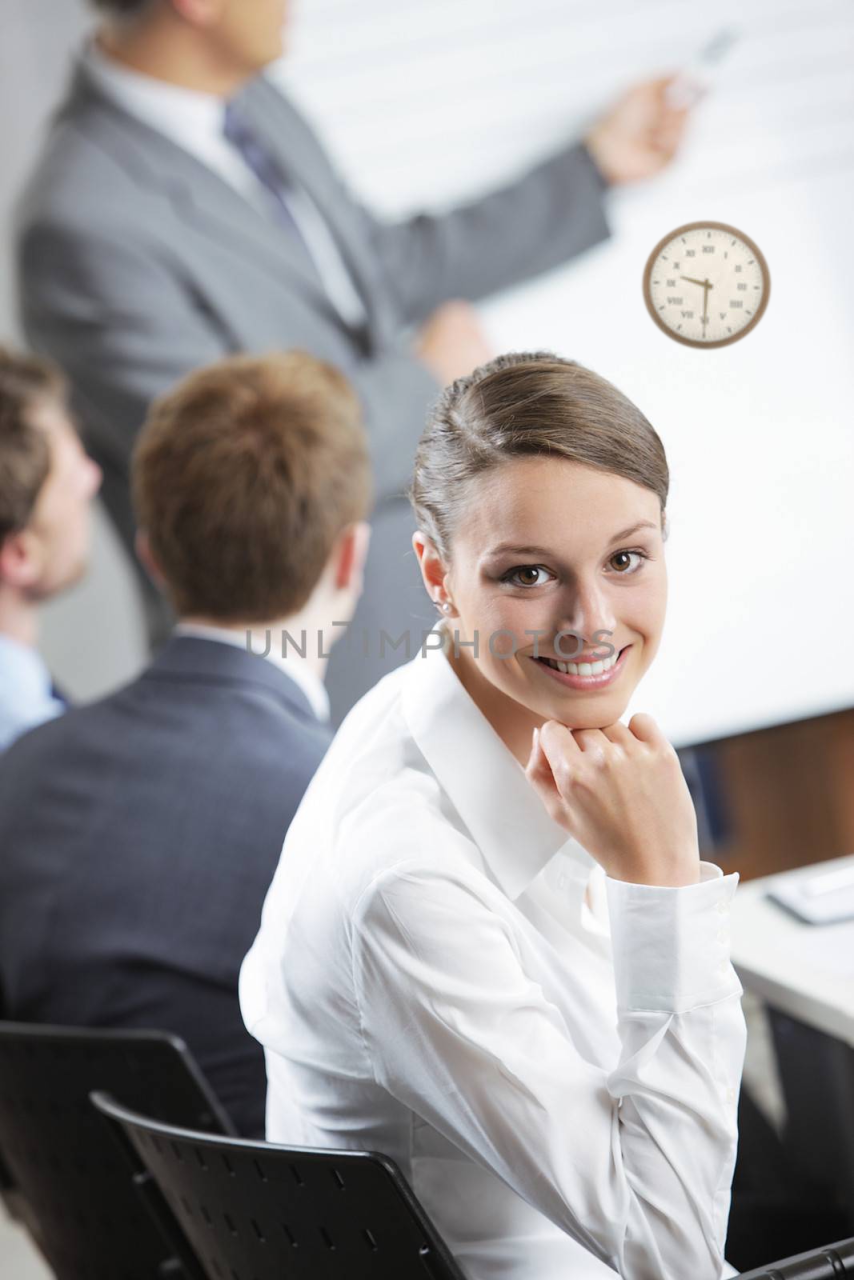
9:30
